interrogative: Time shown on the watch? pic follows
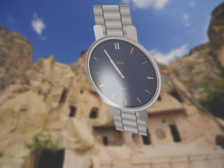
10:55
